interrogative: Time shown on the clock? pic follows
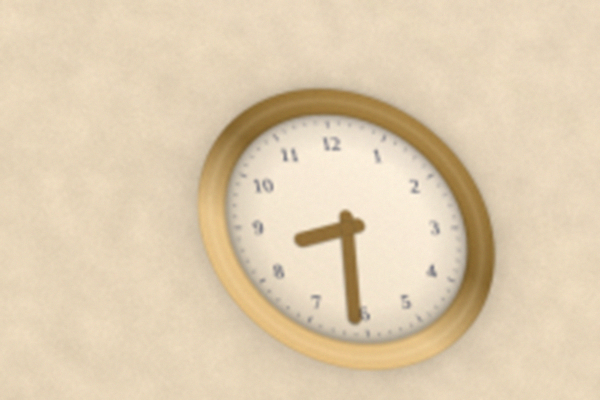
8:31
